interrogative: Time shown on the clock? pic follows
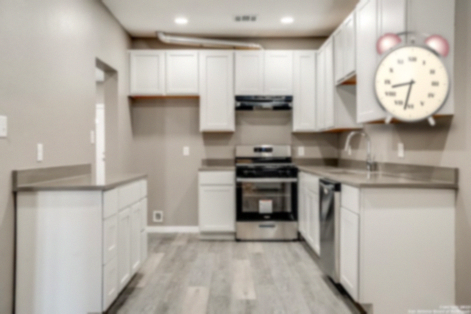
8:32
